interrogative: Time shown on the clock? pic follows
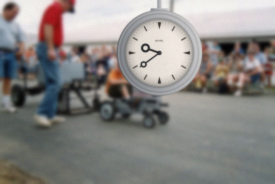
9:39
